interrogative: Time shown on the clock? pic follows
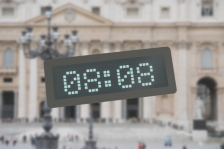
8:08
